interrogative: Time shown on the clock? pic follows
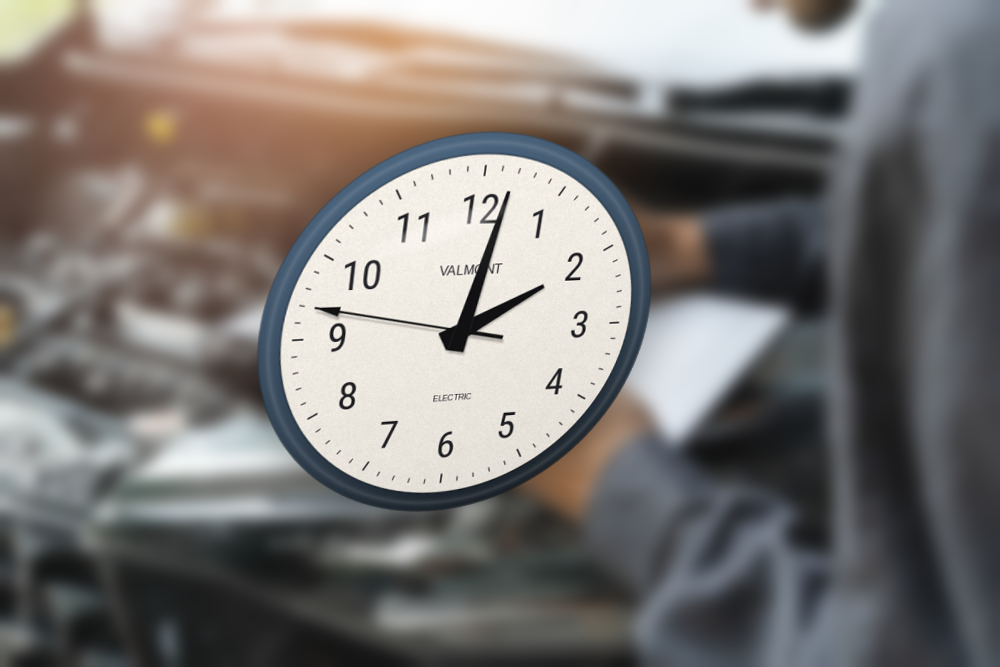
2:01:47
